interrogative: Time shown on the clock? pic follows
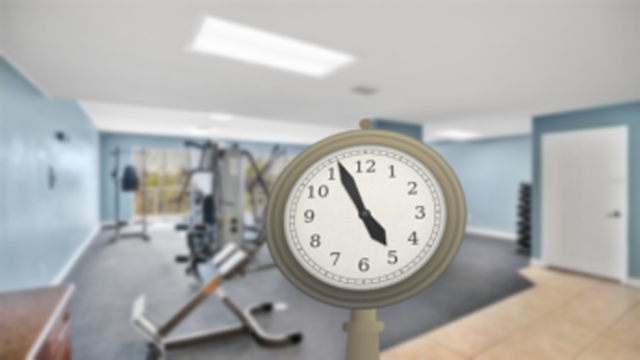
4:56
